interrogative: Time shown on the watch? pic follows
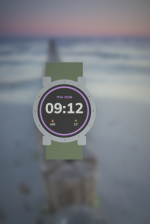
9:12
